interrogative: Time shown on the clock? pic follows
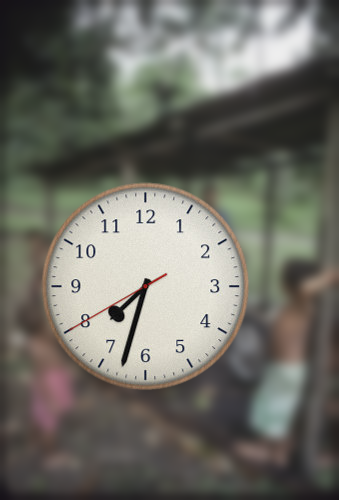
7:32:40
